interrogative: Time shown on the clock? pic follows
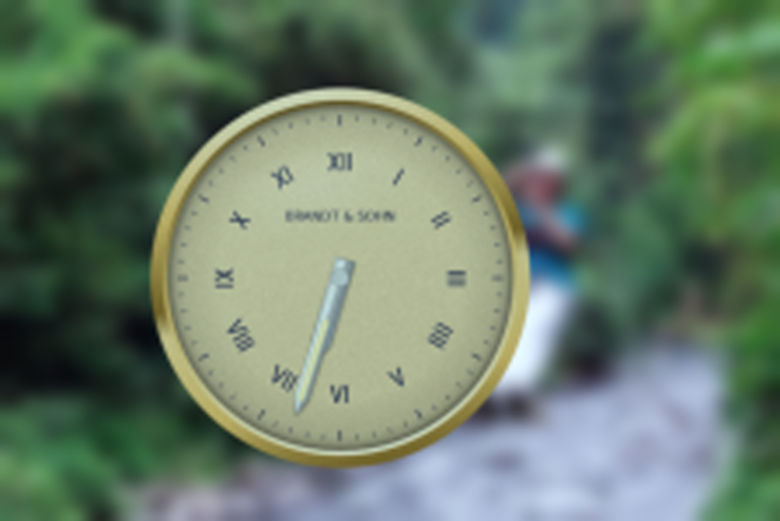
6:33
